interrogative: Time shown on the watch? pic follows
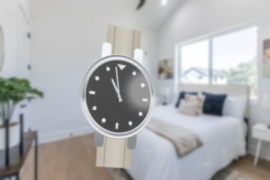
10:58
